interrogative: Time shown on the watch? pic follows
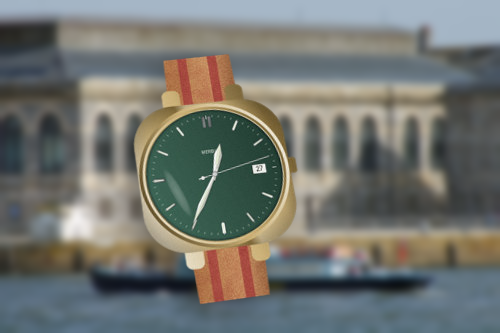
12:35:13
